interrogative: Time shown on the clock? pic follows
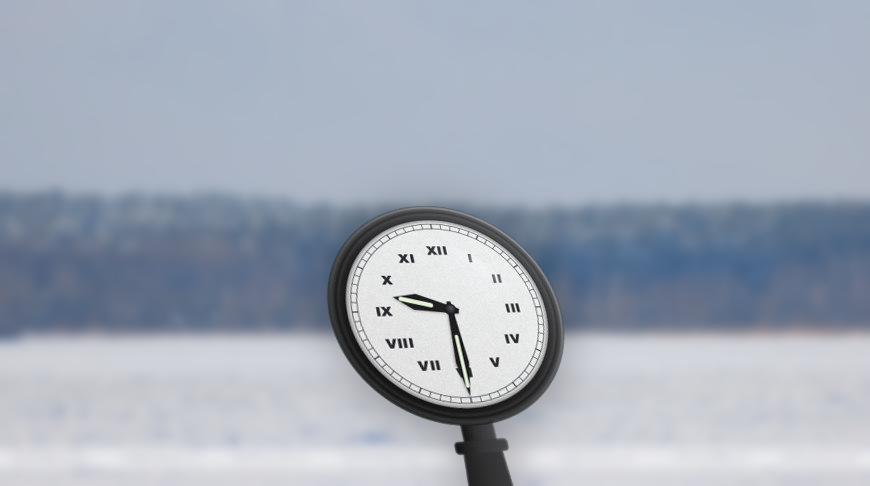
9:30
